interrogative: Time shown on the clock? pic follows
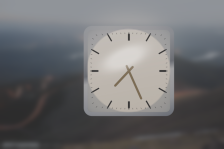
7:26
